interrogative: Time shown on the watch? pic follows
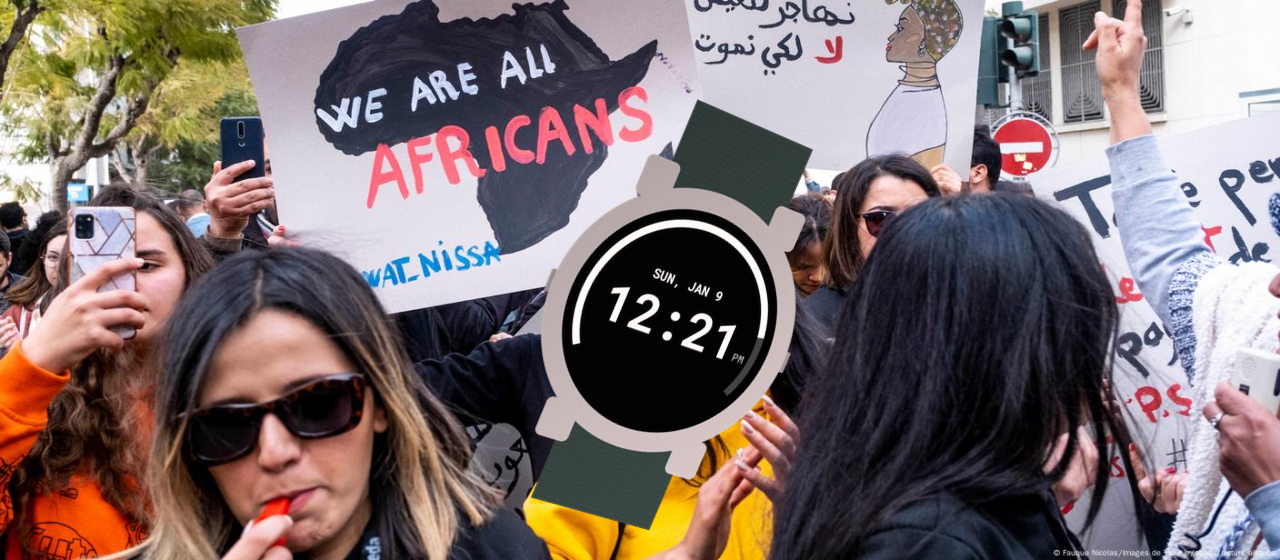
12:21
